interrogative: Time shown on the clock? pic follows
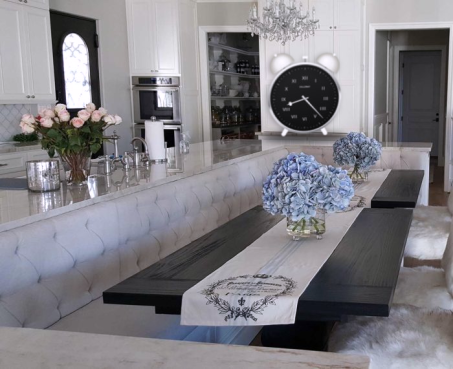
8:23
